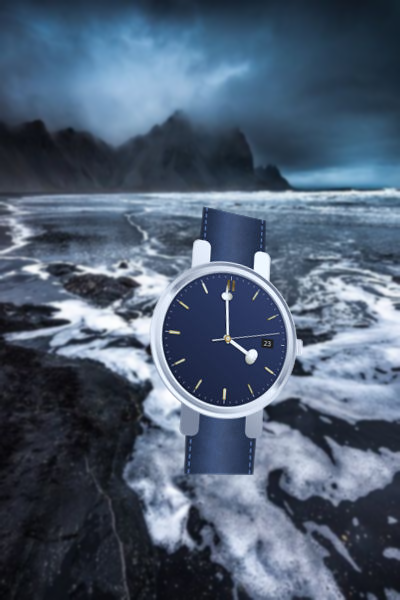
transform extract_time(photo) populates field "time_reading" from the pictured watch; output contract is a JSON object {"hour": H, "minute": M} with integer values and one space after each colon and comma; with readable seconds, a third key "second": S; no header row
{"hour": 3, "minute": 59, "second": 13}
